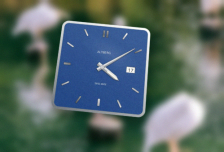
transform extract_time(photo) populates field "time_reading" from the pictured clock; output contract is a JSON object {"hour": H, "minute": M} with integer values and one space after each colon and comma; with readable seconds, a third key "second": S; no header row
{"hour": 4, "minute": 9}
